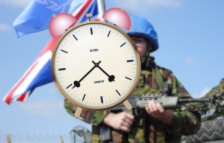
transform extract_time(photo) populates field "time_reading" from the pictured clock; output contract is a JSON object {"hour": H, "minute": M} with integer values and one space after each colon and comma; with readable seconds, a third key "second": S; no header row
{"hour": 4, "minute": 39}
